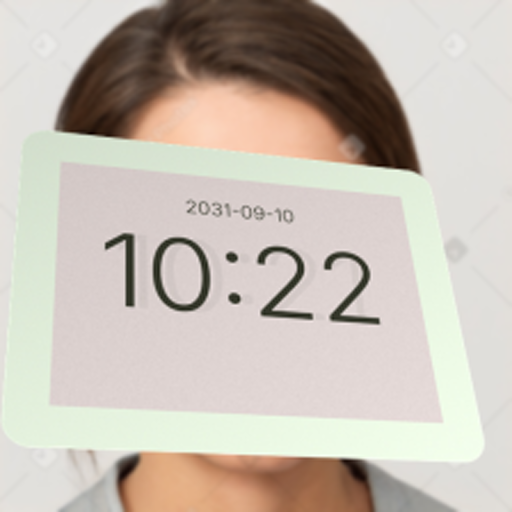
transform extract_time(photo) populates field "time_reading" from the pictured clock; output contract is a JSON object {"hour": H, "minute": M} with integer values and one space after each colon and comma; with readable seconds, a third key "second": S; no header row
{"hour": 10, "minute": 22}
